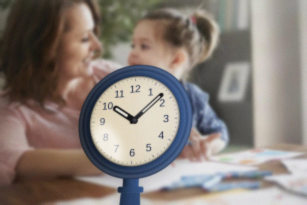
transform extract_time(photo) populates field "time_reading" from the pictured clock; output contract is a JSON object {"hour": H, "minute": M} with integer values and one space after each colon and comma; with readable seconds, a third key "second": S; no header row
{"hour": 10, "minute": 8}
